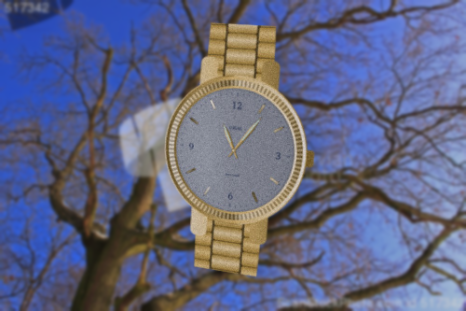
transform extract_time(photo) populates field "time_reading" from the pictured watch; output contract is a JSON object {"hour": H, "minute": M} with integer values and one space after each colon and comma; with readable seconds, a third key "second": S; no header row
{"hour": 11, "minute": 6}
